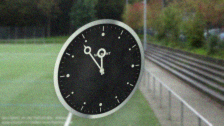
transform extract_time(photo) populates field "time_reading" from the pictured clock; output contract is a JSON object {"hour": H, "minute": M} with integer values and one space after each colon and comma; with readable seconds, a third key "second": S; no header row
{"hour": 11, "minute": 54}
